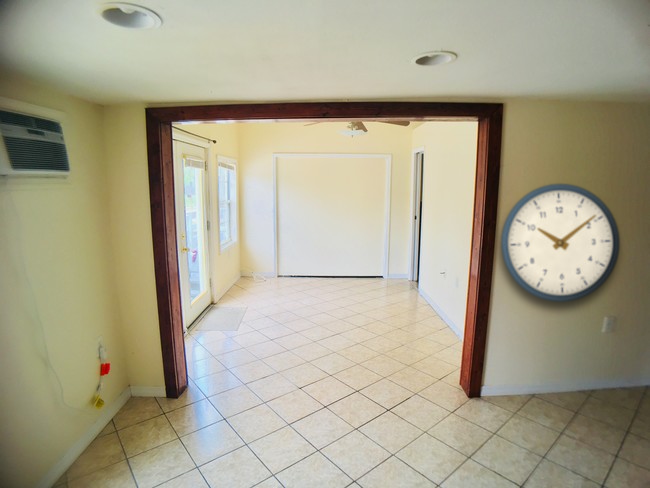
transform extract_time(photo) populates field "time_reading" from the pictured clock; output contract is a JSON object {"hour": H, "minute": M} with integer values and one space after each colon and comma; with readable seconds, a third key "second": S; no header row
{"hour": 10, "minute": 9}
